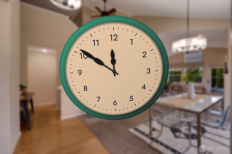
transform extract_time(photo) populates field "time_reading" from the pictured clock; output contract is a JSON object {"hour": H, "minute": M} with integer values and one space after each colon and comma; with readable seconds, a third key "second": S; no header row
{"hour": 11, "minute": 51}
